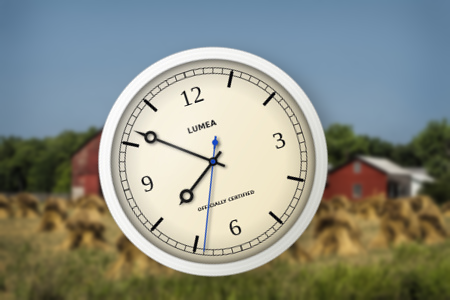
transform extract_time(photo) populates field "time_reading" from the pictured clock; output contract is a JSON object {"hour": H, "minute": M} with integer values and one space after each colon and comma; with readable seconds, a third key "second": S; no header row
{"hour": 7, "minute": 51, "second": 34}
